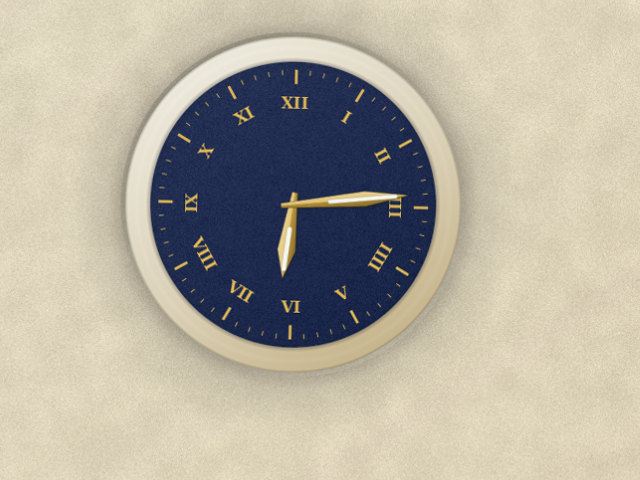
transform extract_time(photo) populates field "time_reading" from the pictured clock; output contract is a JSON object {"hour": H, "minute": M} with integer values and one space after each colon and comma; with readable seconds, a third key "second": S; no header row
{"hour": 6, "minute": 14}
